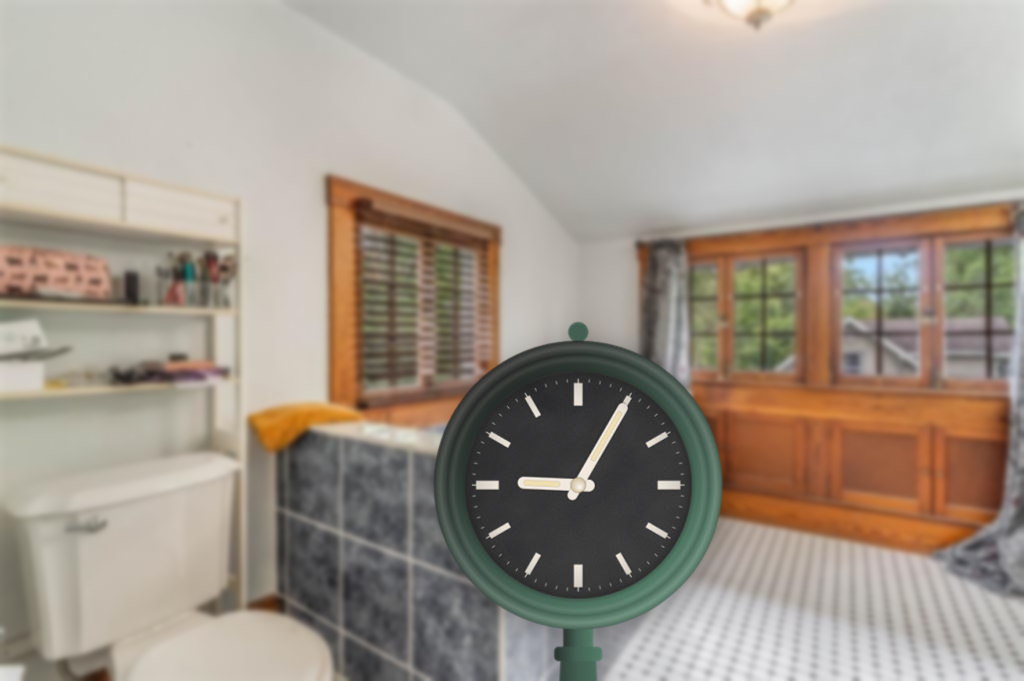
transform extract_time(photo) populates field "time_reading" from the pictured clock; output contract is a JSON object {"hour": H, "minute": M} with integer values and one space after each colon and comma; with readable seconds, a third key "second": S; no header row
{"hour": 9, "minute": 5}
